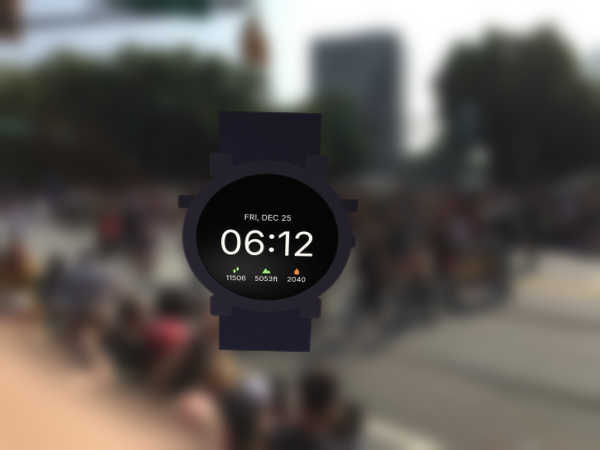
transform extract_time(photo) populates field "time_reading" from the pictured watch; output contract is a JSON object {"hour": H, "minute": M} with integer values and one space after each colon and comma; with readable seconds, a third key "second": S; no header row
{"hour": 6, "minute": 12}
